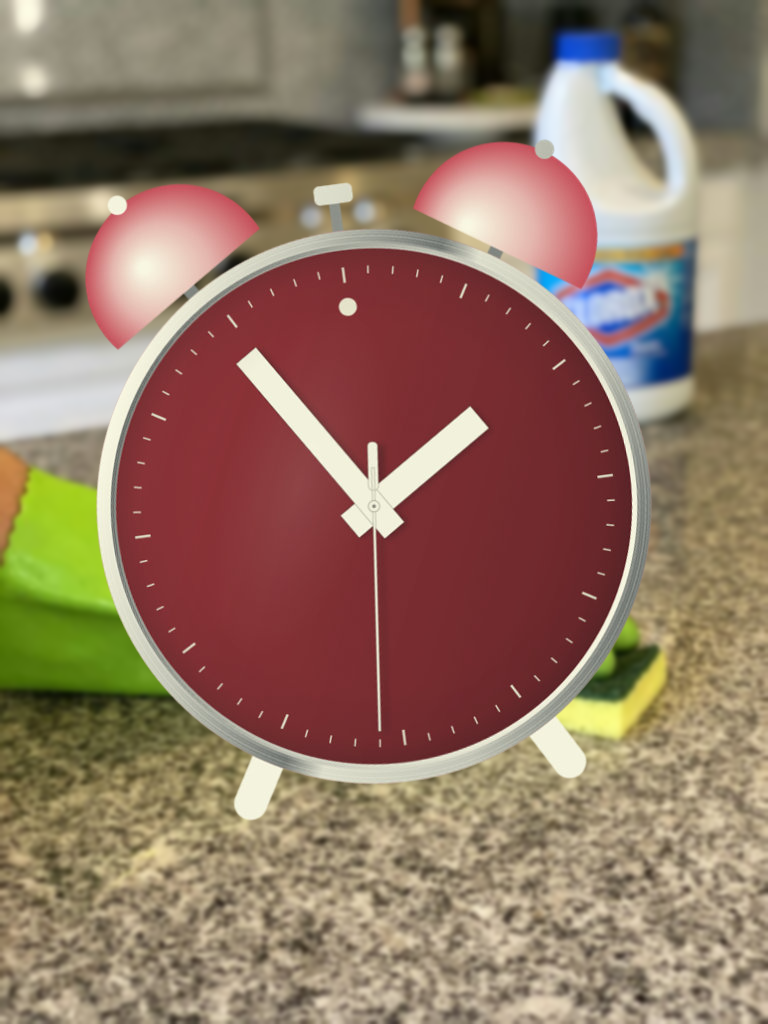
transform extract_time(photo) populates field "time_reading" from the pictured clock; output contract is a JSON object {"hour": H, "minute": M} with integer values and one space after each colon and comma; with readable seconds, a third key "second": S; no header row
{"hour": 1, "minute": 54, "second": 31}
